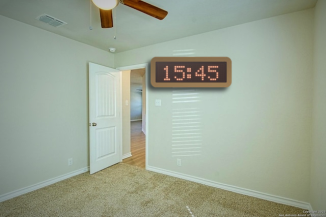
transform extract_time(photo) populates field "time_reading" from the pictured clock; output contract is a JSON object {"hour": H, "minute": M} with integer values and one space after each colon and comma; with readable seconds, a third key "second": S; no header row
{"hour": 15, "minute": 45}
